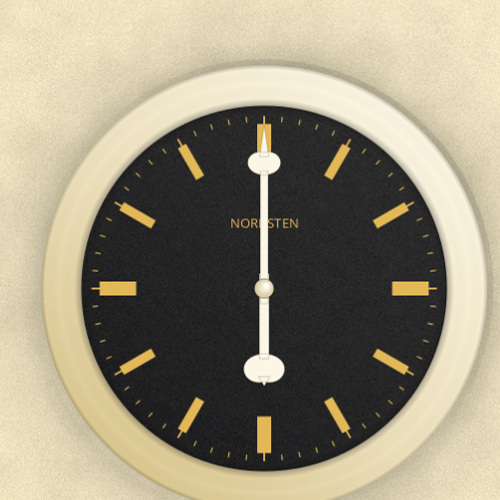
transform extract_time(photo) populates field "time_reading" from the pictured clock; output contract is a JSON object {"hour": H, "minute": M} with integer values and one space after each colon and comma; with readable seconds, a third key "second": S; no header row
{"hour": 6, "minute": 0}
